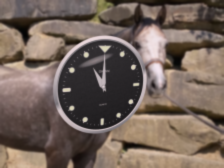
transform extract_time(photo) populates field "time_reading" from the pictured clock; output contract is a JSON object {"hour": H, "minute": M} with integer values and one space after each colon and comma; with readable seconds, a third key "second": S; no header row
{"hour": 11, "minute": 0}
